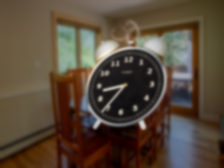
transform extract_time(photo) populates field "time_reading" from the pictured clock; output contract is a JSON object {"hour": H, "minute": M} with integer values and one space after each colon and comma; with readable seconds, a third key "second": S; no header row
{"hour": 8, "minute": 36}
